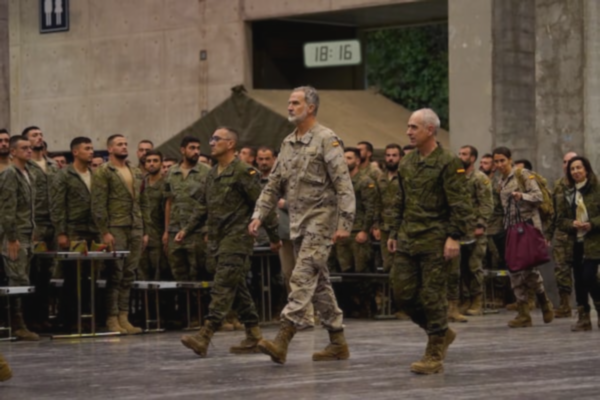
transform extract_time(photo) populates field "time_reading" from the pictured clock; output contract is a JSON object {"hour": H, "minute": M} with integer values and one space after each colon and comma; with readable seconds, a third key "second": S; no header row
{"hour": 18, "minute": 16}
